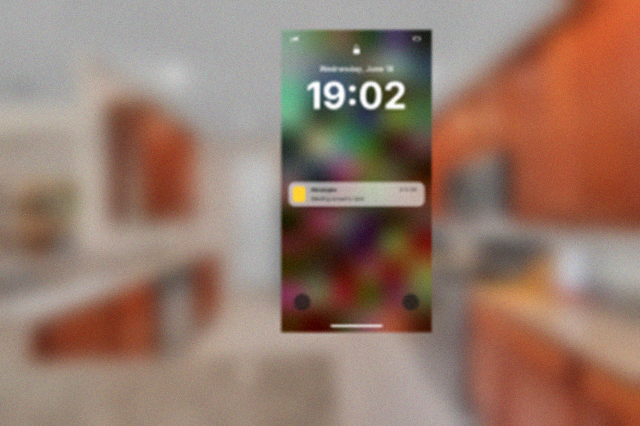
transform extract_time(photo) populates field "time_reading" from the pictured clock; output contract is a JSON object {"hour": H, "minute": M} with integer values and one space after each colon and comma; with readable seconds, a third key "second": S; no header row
{"hour": 19, "minute": 2}
